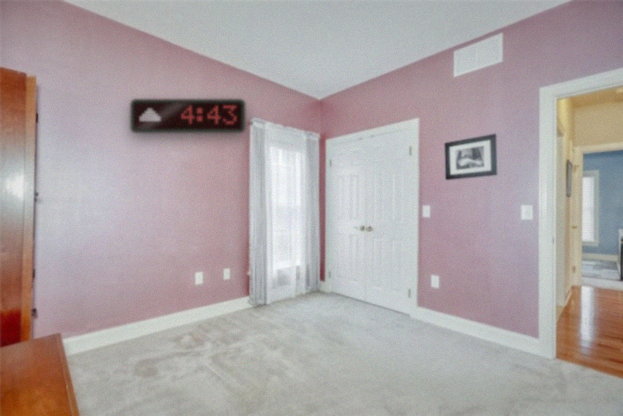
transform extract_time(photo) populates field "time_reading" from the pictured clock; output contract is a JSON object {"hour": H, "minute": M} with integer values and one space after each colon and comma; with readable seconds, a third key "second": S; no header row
{"hour": 4, "minute": 43}
